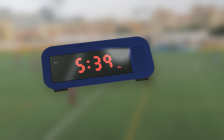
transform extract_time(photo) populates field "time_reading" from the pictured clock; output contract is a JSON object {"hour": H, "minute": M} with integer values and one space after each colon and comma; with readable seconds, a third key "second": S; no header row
{"hour": 5, "minute": 39}
